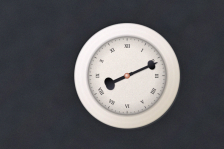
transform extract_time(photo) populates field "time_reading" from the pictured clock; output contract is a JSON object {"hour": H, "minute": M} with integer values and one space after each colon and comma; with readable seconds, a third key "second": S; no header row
{"hour": 8, "minute": 11}
